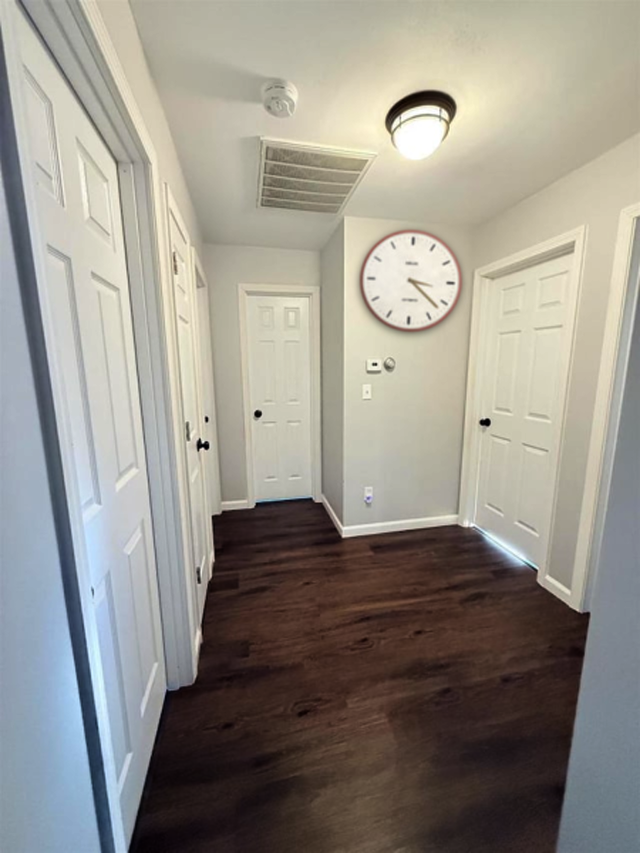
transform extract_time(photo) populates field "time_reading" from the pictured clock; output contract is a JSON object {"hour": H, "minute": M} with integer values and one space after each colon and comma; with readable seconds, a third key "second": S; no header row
{"hour": 3, "minute": 22}
